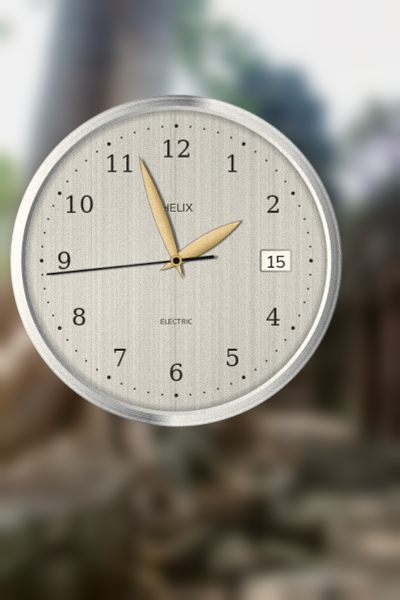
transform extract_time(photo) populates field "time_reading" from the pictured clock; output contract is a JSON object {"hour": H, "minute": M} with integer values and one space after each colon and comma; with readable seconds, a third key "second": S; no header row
{"hour": 1, "minute": 56, "second": 44}
